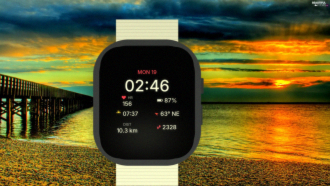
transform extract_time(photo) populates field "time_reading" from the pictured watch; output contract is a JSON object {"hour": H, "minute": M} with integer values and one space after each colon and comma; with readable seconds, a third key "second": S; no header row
{"hour": 2, "minute": 46}
